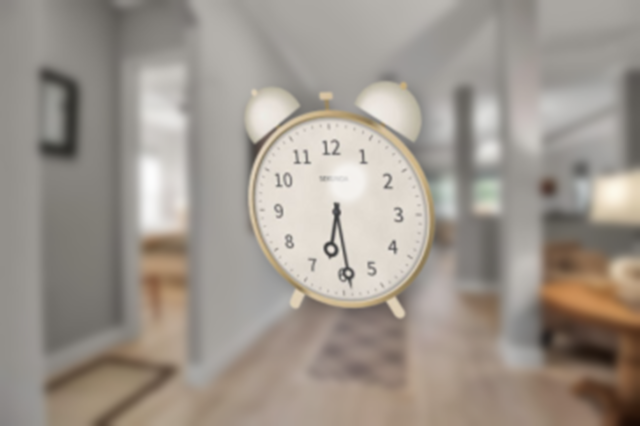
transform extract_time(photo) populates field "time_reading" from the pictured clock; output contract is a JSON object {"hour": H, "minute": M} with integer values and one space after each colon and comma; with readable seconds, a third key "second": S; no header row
{"hour": 6, "minute": 29}
